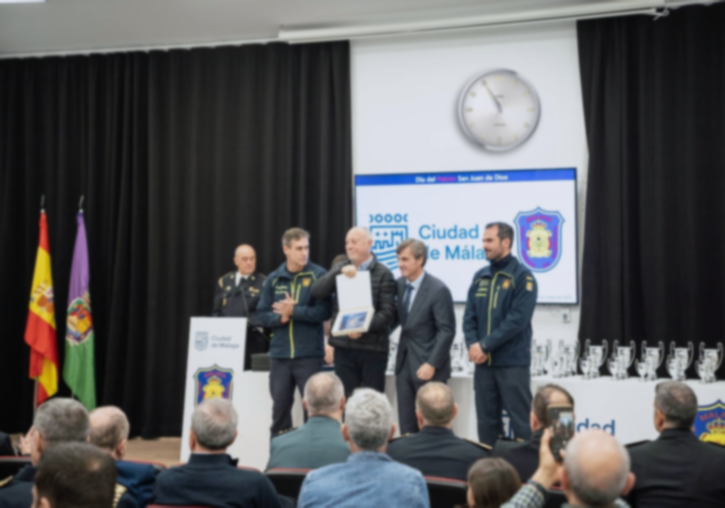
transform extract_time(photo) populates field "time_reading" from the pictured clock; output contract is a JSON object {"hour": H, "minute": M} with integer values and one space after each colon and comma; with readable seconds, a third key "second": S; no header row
{"hour": 10, "minute": 55}
